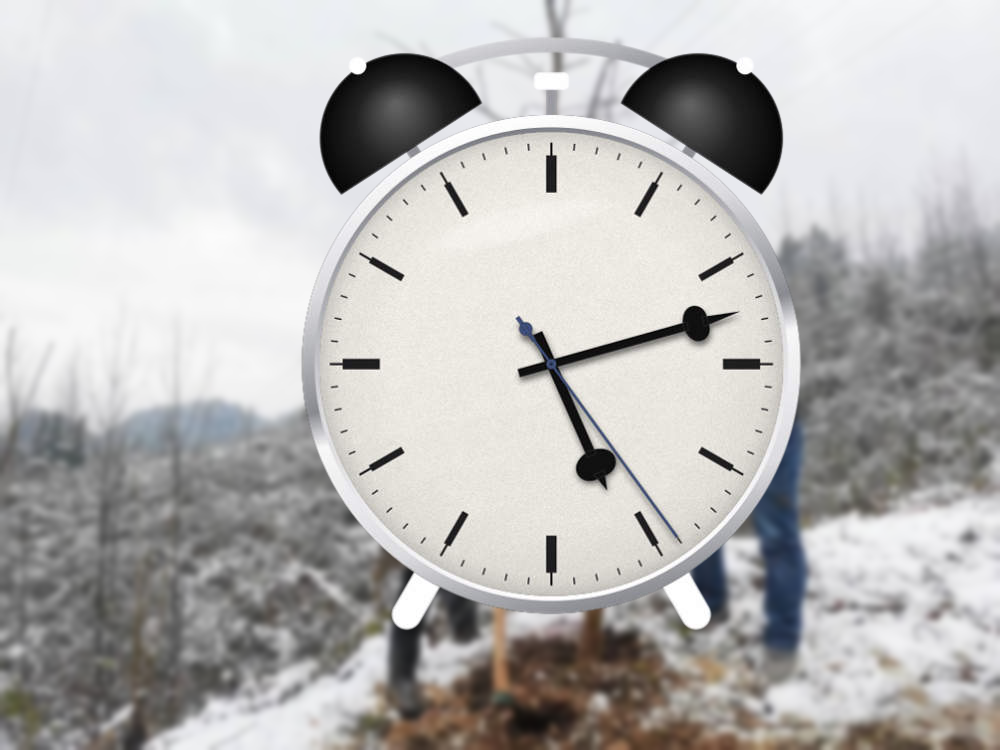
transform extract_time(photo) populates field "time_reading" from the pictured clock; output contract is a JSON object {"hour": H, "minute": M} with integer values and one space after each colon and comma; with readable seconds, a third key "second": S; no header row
{"hour": 5, "minute": 12, "second": 24}
